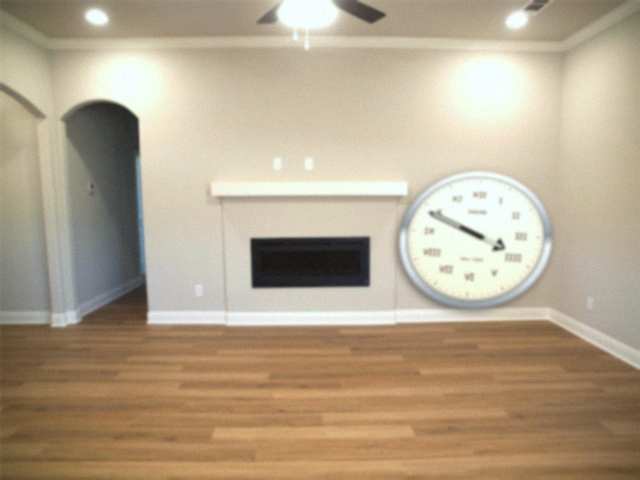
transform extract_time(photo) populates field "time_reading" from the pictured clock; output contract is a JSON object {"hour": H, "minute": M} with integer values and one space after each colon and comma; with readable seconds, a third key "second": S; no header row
{"hour": 3, "minute": 49}
